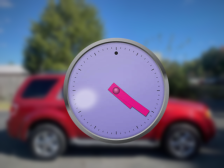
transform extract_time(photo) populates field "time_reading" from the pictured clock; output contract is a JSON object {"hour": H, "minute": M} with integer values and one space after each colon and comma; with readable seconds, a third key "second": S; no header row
{"hour": 4, "minute": 21}
